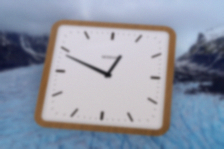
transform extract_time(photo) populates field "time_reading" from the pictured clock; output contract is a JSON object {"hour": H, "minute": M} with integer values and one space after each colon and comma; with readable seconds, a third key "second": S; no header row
{"hour": 12, "minute": 49}
